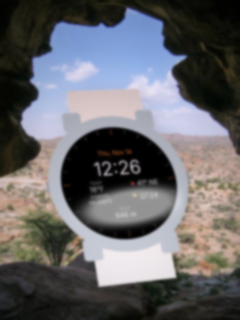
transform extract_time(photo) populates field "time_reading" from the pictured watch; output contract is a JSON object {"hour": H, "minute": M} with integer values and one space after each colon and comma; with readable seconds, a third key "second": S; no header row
{"hour": 12, "minute": 26}
